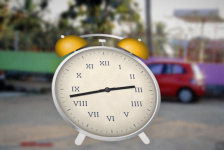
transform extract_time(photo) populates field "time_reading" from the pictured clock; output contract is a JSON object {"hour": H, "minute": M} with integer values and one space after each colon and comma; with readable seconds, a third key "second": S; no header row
{"hour": 2, "minute": 43}
